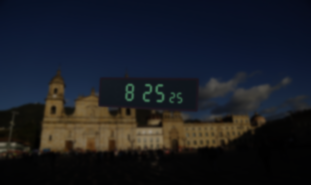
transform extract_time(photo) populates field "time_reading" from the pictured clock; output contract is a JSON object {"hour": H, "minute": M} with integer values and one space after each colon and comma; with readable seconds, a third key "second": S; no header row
{"hour": 8, "minute": 25}
